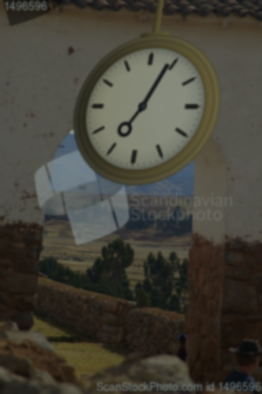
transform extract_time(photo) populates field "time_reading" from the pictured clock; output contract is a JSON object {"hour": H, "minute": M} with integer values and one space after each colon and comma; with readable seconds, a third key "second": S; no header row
{"hour": 7, "minute": 4}
